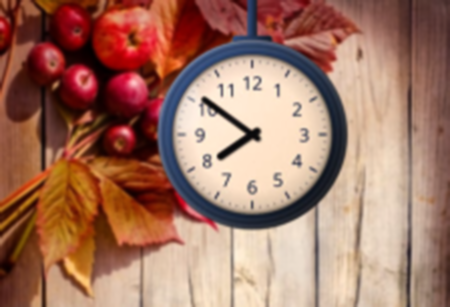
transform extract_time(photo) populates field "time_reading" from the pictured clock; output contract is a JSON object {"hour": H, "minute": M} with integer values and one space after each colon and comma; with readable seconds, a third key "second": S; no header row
{"hour": 7, "minute": 51}
